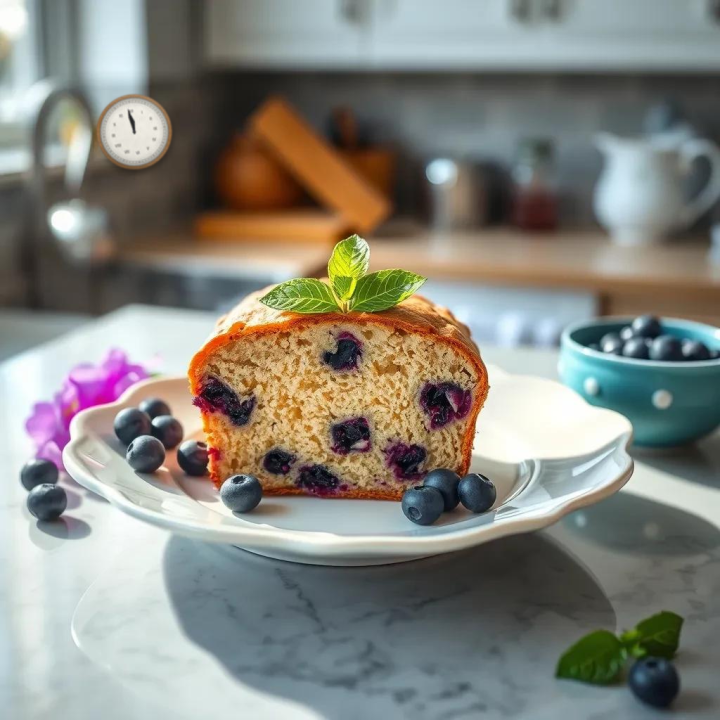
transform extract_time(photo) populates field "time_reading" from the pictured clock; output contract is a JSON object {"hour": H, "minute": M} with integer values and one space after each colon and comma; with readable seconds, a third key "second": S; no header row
{"hour": 11, "minute": 59}
